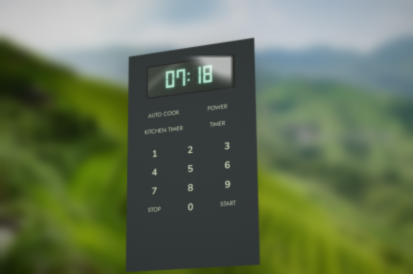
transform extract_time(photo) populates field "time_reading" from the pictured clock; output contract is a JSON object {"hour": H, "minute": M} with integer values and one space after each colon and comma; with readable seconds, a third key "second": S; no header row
{"hour": 7, "minute": 18}
